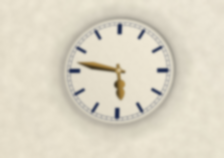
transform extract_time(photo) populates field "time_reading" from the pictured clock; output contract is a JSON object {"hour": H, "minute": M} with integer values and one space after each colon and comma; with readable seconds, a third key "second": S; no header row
{"hour": 5, "minute": 47}
